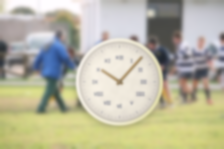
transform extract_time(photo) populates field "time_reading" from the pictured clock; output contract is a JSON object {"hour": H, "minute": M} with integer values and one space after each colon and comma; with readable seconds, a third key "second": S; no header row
{"hour": 10, "minute": 7}
